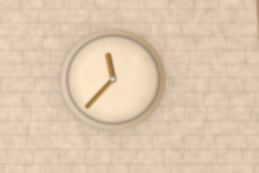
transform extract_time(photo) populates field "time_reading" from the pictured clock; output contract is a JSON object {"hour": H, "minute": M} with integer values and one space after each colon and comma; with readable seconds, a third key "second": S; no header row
{"hour": 11, "minute": 37}
